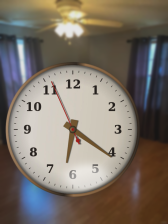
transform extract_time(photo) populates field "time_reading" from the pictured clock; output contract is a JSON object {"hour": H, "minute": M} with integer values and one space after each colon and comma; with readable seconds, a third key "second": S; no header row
{"hour": 6, "minute": 20, "second": 56}
